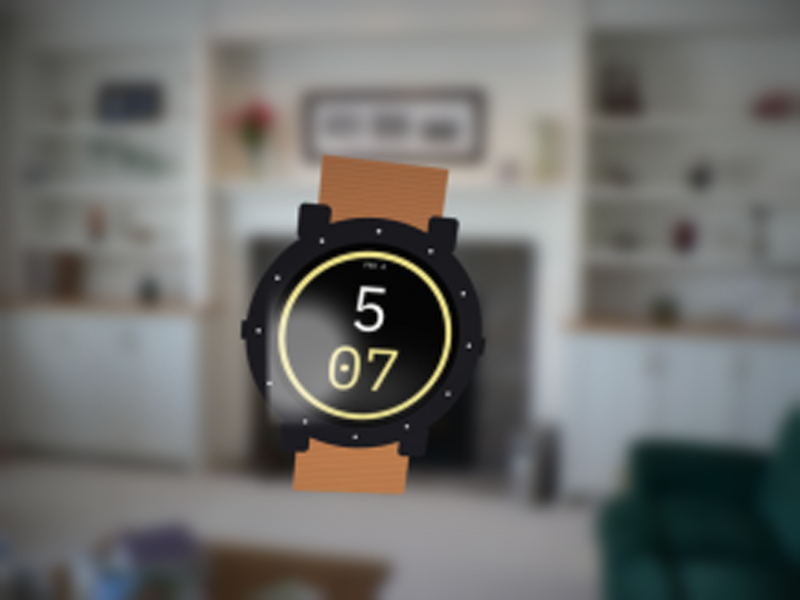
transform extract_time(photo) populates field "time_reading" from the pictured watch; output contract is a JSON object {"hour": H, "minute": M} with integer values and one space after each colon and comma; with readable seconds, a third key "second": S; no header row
{"hour": 5, "minute": 7}
